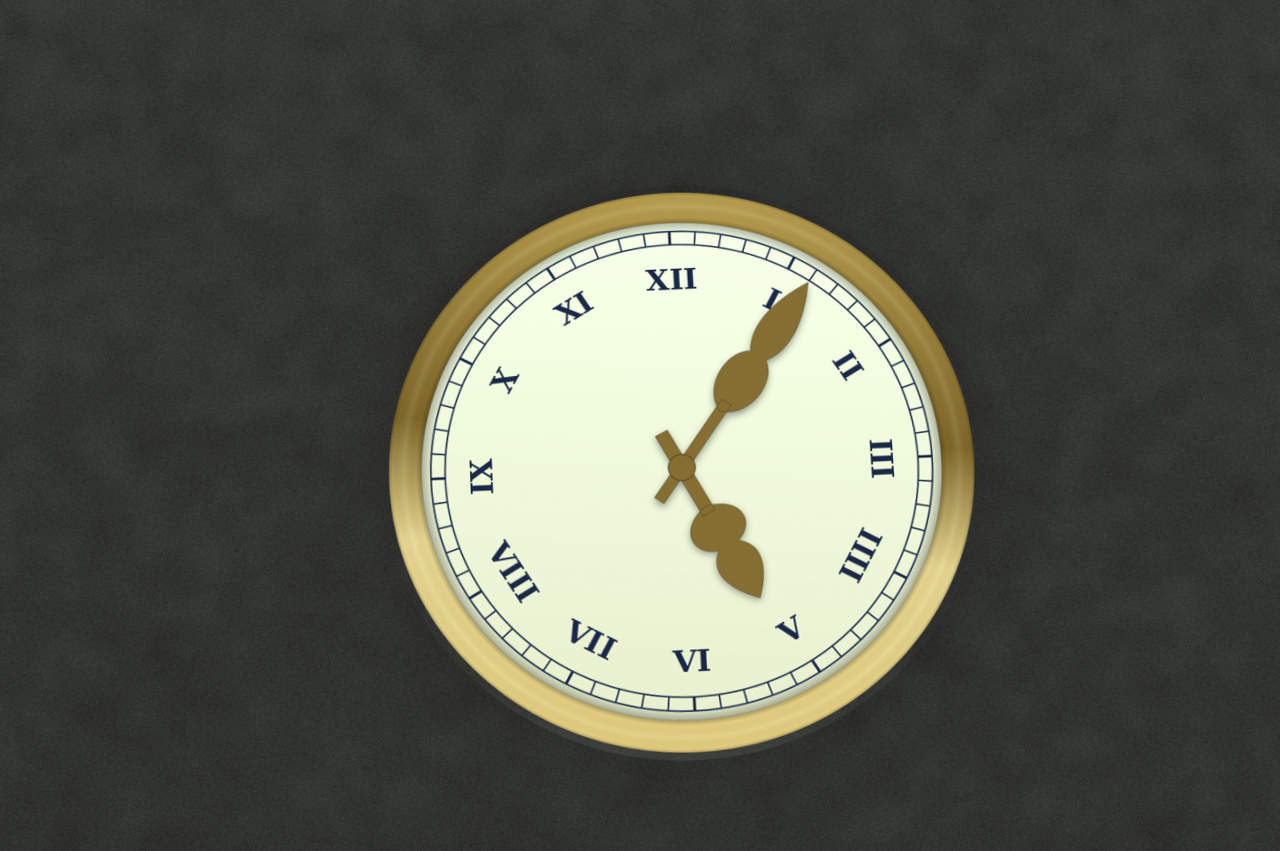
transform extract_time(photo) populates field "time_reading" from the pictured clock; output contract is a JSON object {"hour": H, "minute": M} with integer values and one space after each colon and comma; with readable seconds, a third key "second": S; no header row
{"hour": 5, "minute": 6}
